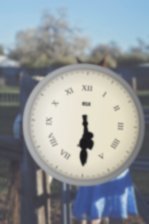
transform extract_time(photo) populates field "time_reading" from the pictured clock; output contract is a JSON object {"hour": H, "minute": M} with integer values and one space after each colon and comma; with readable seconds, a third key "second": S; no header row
{"hour": 5, "minute": 30}
